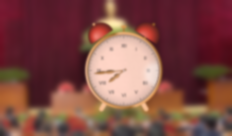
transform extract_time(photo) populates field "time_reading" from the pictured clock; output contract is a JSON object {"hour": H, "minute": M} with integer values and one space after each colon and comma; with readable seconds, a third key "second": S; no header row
{"hour": 7, "minute": 44}
